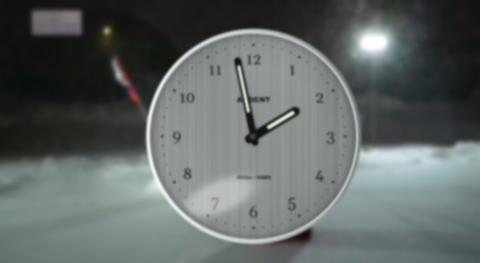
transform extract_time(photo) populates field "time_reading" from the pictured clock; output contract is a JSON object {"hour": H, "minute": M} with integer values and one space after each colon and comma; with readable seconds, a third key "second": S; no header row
{"hour": 1, "minute": 58}
